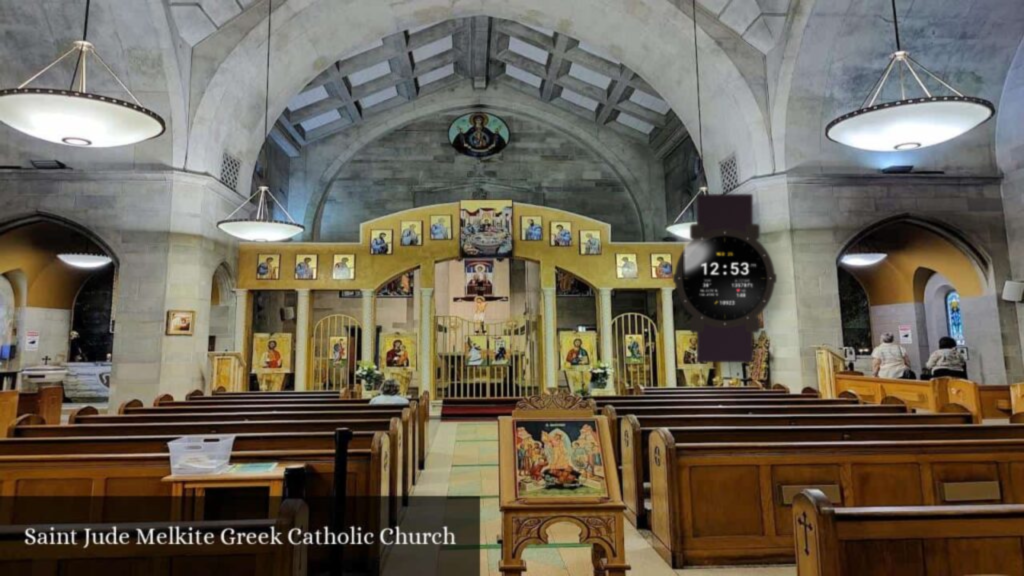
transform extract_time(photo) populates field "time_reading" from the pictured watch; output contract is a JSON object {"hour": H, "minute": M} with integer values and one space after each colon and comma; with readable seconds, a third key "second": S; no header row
{"hour": 12, "minute": 53}
